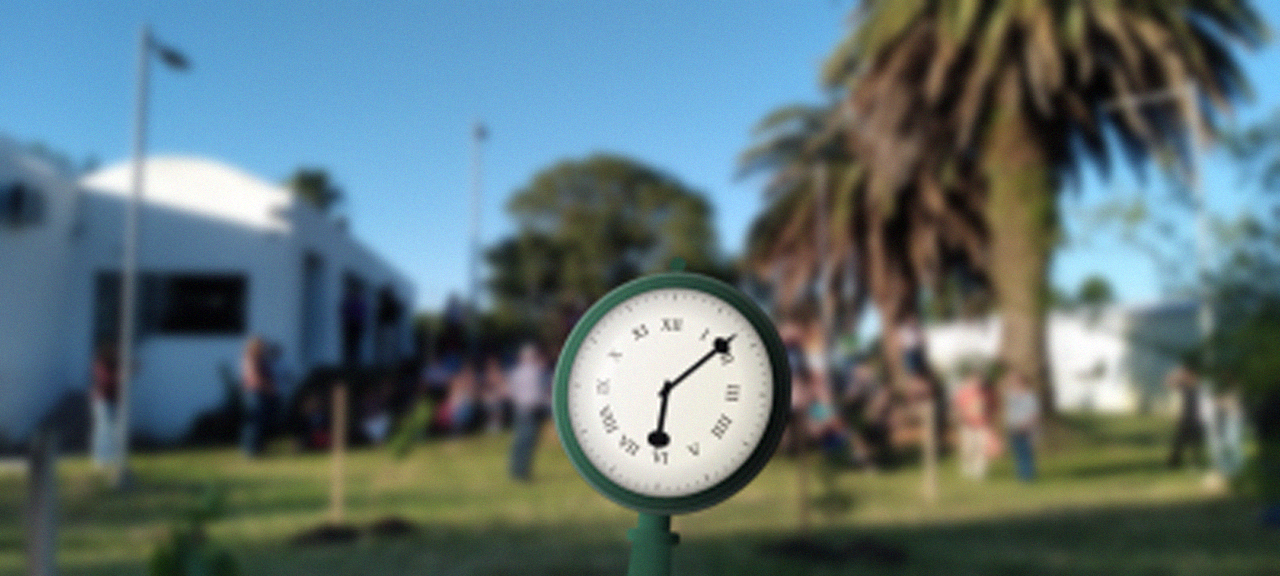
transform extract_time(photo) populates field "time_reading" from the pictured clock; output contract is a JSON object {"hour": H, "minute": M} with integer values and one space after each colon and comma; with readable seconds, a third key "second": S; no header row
{"hour": 6, "minute": 8}
